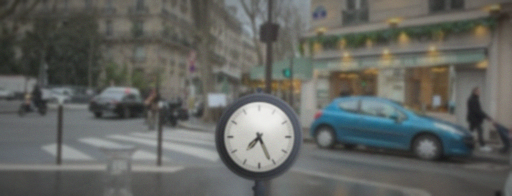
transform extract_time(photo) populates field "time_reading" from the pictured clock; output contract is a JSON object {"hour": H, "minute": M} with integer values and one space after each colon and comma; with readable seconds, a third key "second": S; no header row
{"hour": 7, "minute": 26}
